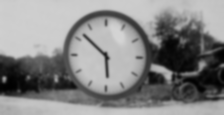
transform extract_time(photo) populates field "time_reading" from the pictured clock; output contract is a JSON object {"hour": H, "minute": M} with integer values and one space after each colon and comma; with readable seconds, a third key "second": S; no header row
{"hour": 5, "minute": 52}
